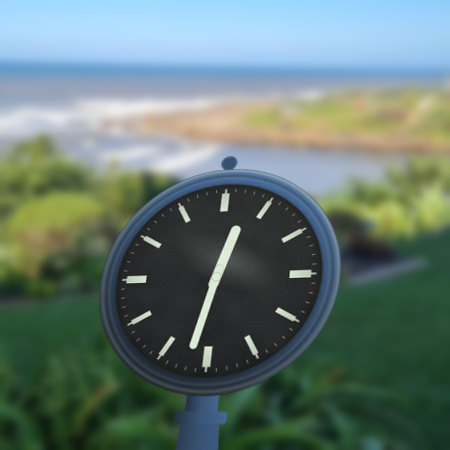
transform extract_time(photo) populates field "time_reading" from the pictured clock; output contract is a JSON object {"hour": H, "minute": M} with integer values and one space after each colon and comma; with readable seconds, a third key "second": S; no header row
{"hour": 12, "minute": 32}
